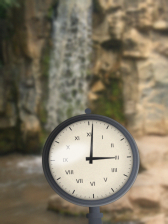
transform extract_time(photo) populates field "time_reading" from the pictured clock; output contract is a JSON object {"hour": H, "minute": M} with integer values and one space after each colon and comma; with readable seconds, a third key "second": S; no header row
{"hour": 3, "minute": 1}
